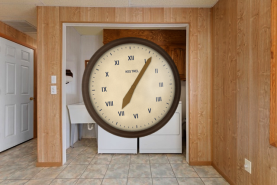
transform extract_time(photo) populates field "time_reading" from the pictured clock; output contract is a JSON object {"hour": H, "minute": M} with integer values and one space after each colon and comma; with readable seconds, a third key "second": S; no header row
{"hour": 7, "minute": 6}
